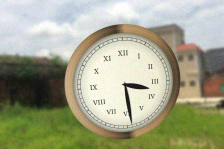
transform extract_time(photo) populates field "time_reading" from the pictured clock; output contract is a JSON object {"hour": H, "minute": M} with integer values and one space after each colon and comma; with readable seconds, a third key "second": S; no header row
{"hour": 3, "minute": 29}
